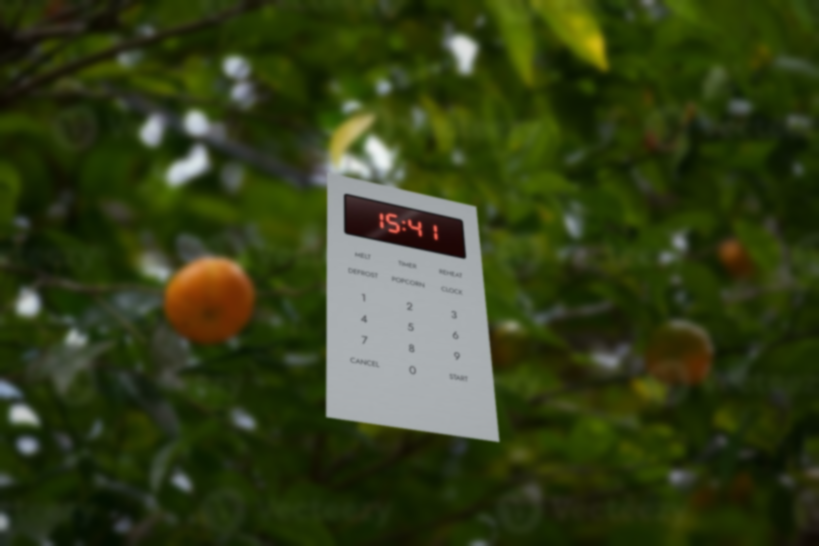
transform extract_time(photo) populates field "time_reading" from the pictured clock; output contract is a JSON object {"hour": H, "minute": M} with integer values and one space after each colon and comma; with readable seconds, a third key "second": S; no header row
{"hour": 15, "minute": 41}
